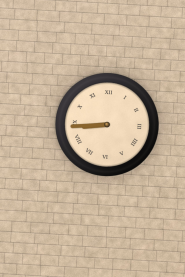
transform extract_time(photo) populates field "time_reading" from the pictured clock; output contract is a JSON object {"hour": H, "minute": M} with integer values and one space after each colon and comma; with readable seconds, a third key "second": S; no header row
{"hour": 8, "minute": 44}
